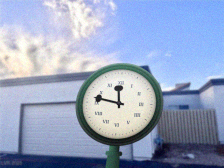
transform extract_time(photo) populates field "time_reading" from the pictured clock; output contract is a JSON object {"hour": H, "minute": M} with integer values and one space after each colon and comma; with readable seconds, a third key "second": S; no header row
{"hour": 11, "minute": 47}
